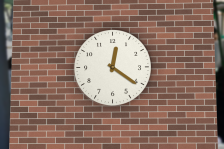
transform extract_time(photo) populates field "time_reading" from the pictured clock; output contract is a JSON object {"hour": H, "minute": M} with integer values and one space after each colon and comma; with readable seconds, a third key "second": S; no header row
{"hour": 12, "minute": 21}
